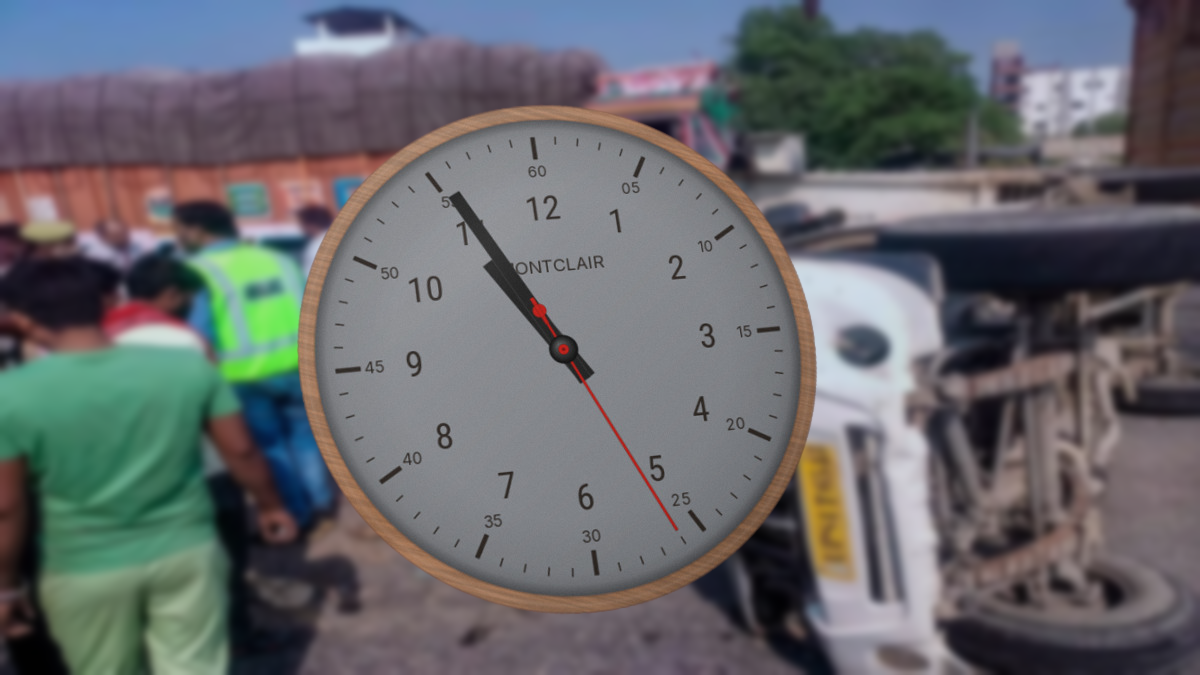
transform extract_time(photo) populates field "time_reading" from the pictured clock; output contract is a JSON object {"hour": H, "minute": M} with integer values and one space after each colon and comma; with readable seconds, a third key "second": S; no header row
{"hour": 10, "minute": 55, "second": 26}
